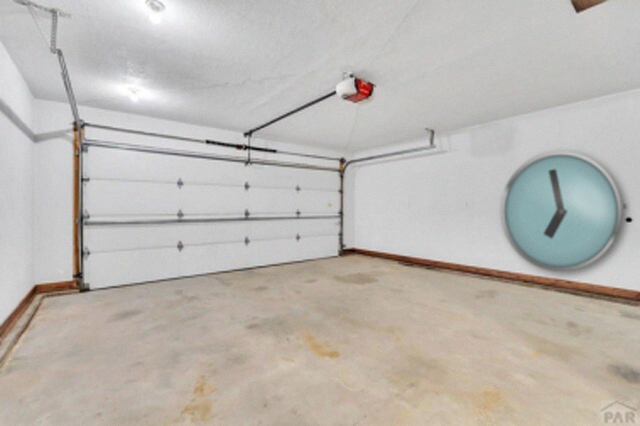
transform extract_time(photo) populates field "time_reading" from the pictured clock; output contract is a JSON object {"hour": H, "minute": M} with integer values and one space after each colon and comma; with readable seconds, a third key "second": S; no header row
{"hour": 6, "minute": 58}
